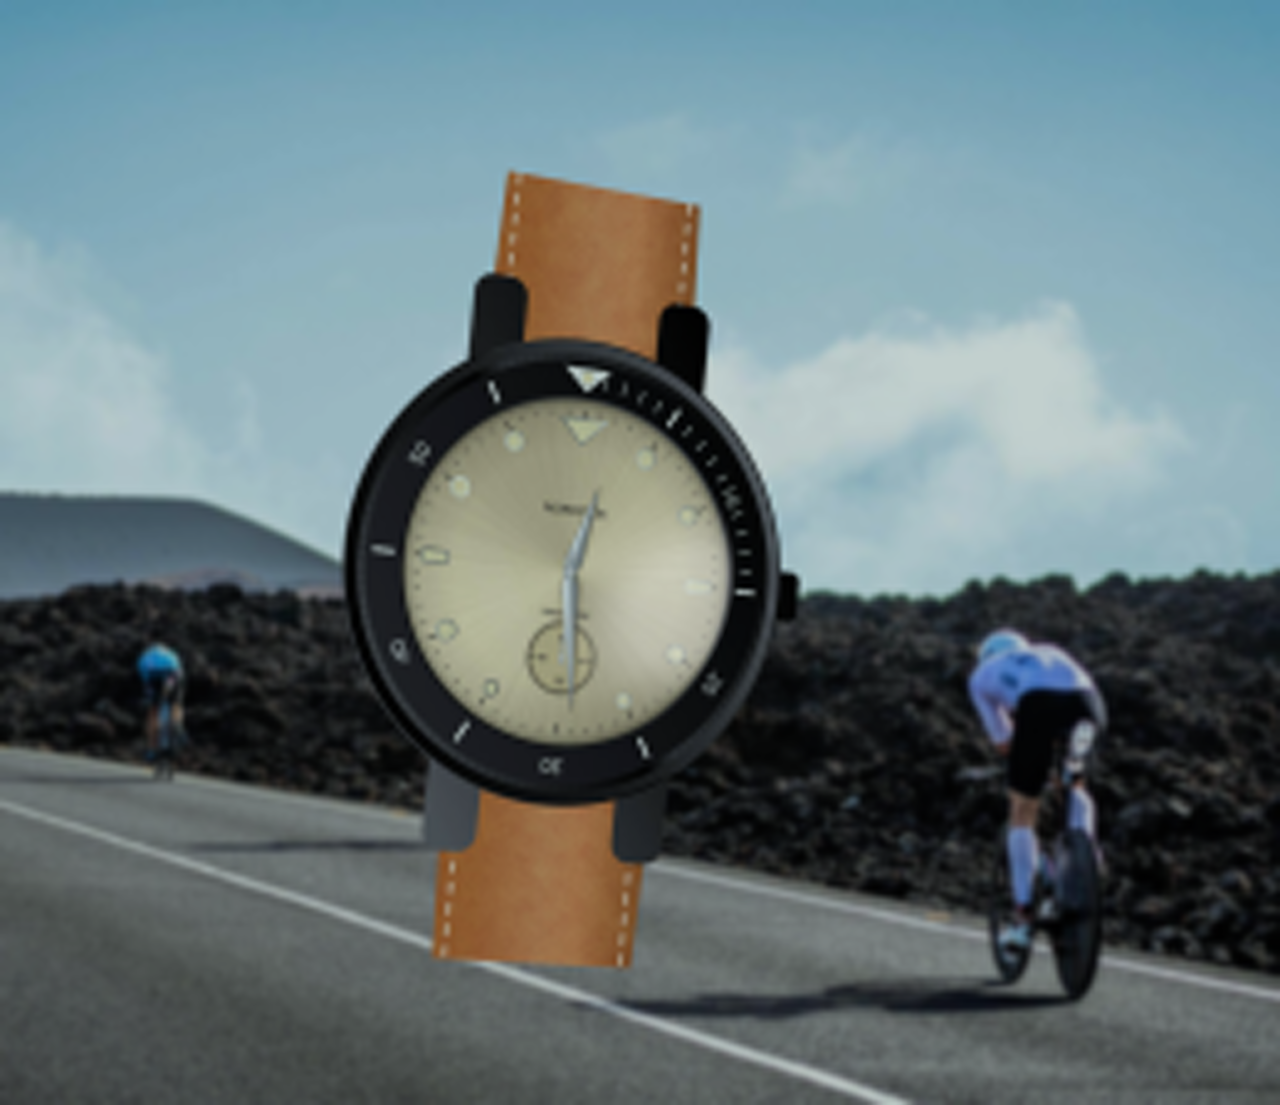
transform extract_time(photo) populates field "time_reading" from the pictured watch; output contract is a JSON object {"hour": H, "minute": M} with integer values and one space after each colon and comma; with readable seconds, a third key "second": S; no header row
{"hour": 12, "minute": 29}
